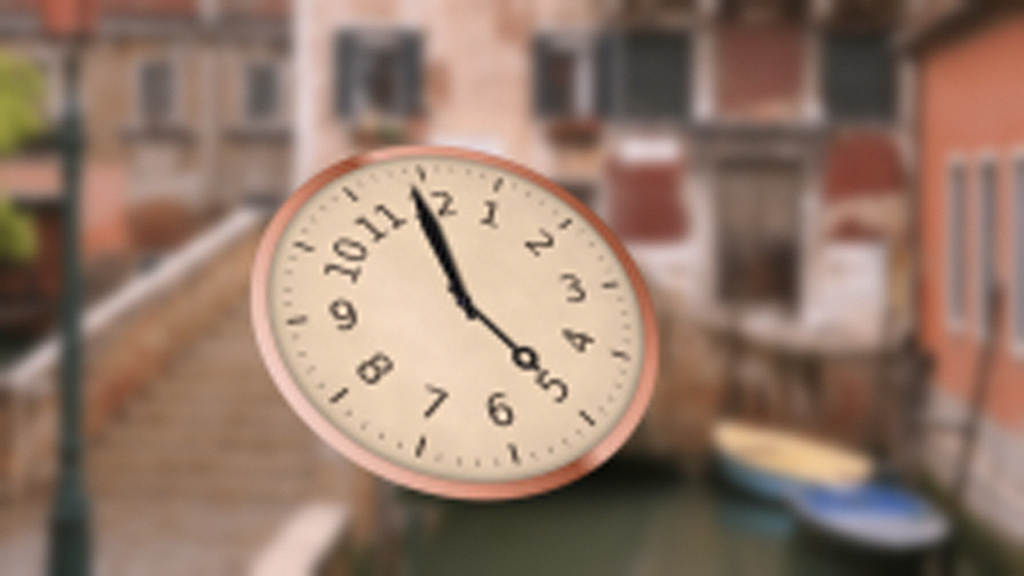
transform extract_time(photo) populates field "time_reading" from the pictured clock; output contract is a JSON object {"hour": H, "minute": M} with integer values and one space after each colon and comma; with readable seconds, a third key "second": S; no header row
{"hour": 4, "minute": 59}
